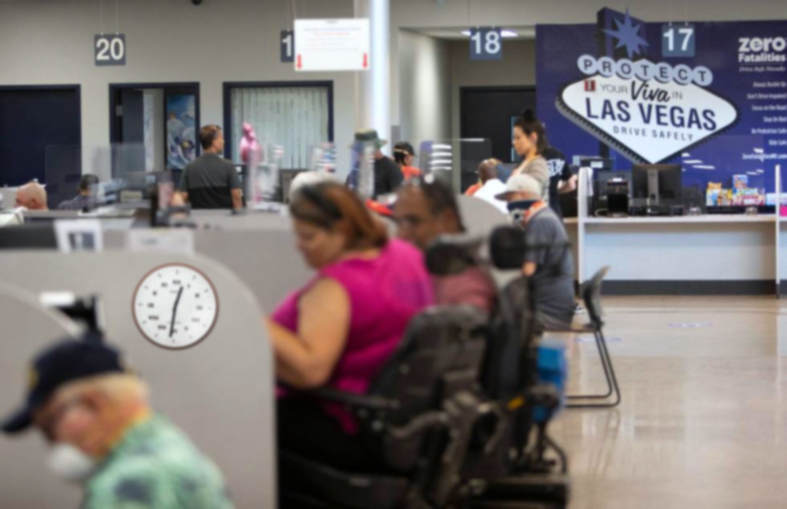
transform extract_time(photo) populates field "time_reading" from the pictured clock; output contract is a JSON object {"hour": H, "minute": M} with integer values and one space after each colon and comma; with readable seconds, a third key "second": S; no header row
{"hour": 12, "minute": 31}
